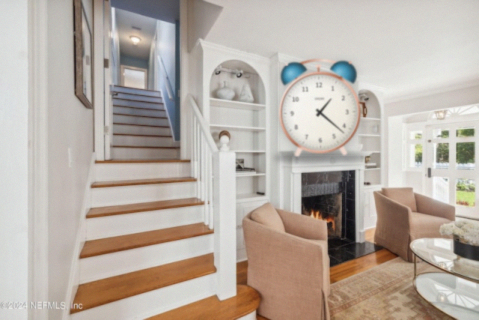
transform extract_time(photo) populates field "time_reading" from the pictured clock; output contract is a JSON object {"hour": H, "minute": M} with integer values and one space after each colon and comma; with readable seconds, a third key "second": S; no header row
{"hour": 1, "minute": 22}
